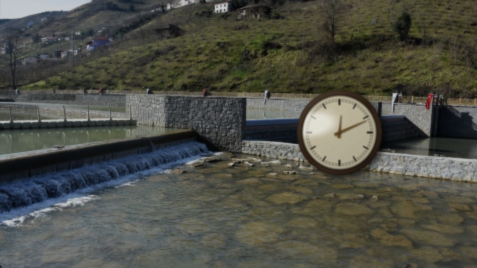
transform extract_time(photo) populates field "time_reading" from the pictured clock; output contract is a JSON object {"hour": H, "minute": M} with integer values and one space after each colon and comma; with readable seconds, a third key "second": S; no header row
{"hour": 12, "minute": 11}
